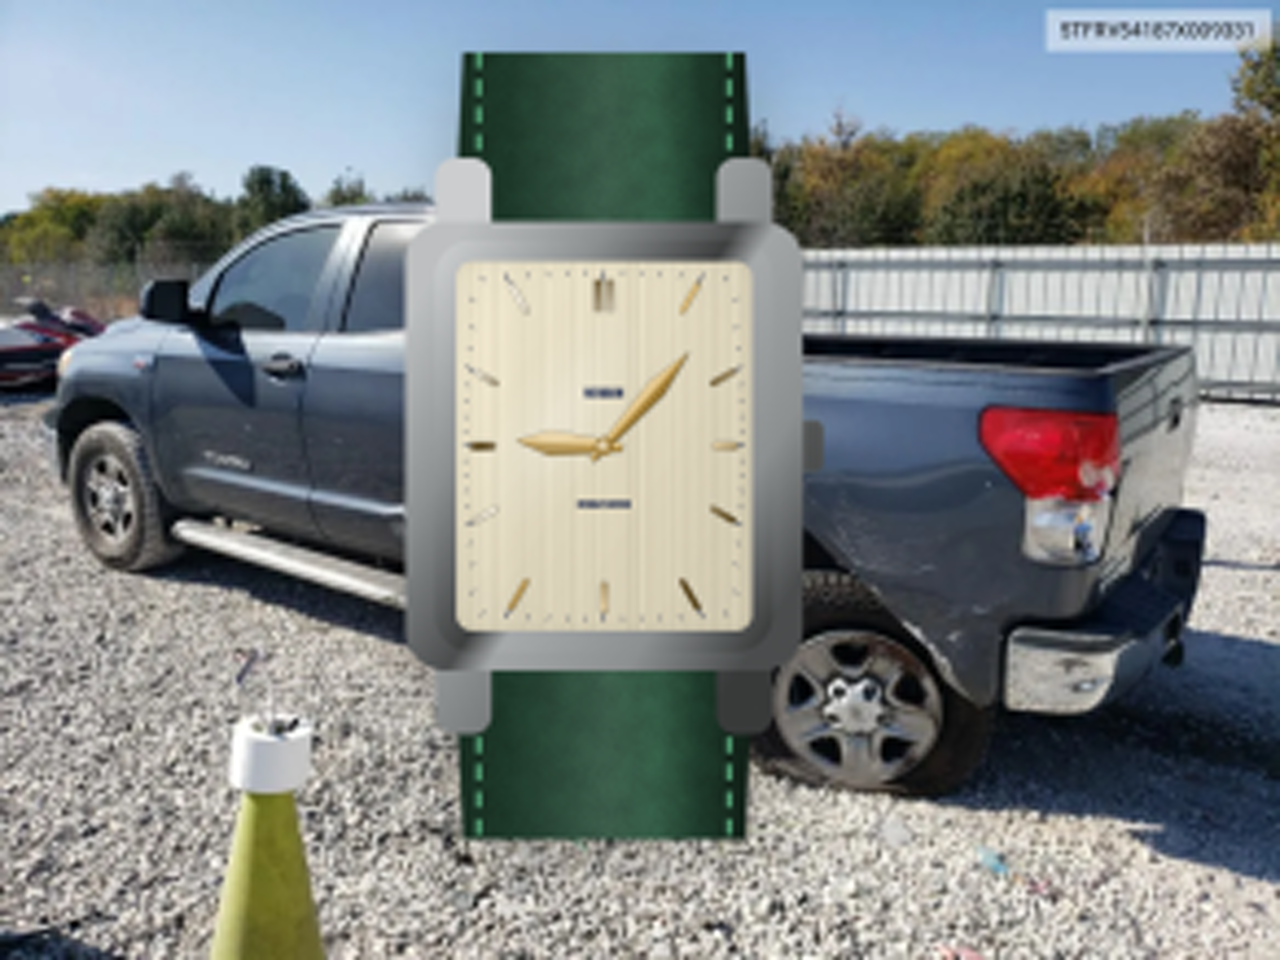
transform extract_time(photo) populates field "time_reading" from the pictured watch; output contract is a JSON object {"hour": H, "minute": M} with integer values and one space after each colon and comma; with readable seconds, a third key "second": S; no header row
{"hour": 9, "minute": 7}
